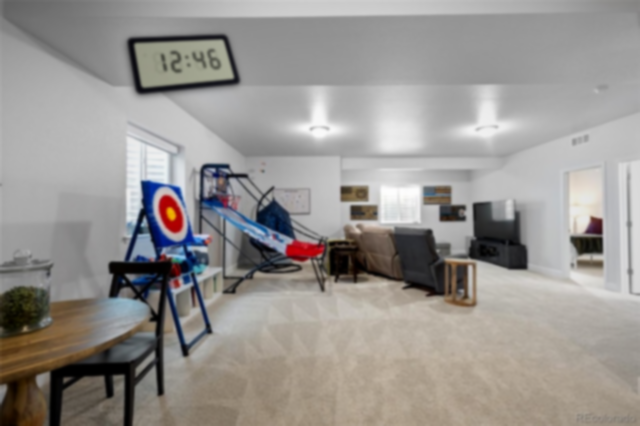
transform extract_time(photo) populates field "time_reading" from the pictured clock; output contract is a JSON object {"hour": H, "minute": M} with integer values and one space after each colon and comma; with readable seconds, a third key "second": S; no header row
{"hour": 12, "minute": 46}
